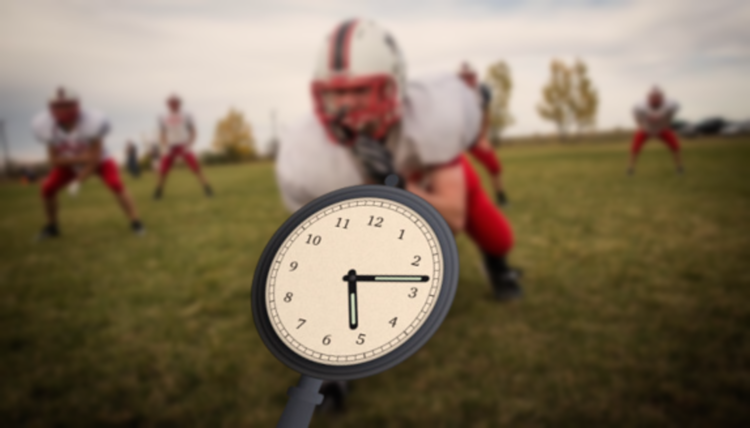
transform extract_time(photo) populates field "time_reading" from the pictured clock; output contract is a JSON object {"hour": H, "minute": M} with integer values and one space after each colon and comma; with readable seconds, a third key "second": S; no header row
{"hour": 5, "minute": 13}
